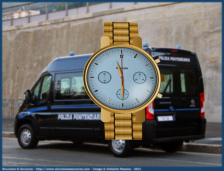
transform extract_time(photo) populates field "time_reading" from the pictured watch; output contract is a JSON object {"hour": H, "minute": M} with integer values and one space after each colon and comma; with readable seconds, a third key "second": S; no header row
{"hour": 11, "minute": 30}
